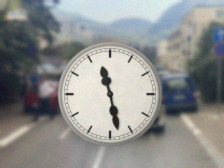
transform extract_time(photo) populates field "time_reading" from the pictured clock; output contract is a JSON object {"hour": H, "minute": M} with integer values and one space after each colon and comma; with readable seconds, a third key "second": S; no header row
{"hour": 11, "minute": 28}
